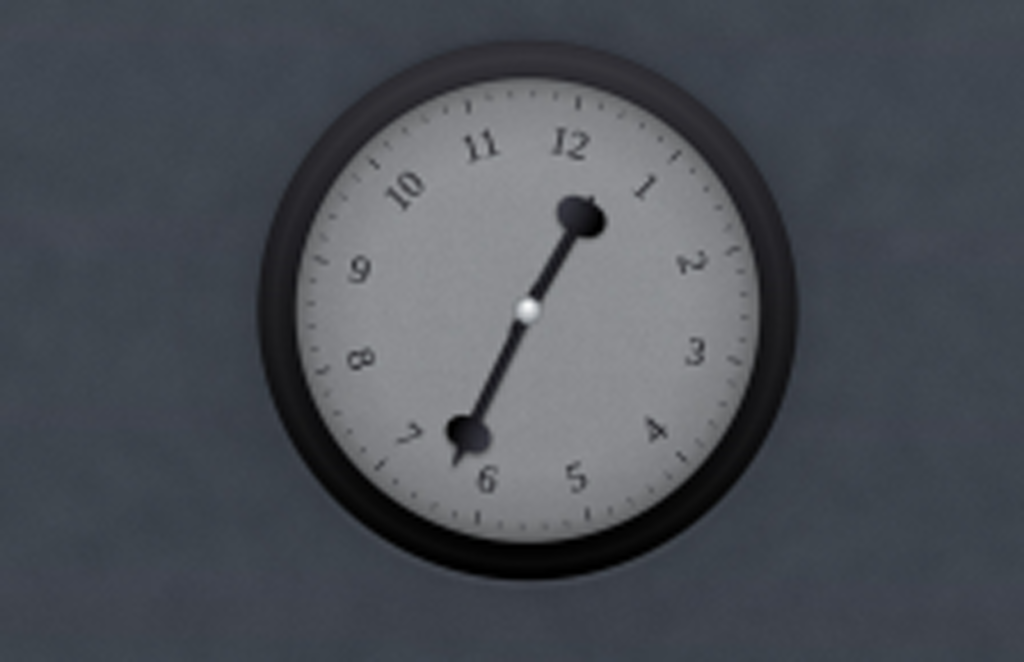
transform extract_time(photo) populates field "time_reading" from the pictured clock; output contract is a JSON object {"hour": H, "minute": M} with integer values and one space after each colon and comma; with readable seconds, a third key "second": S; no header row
{"hour": 12, "minute": 32}
